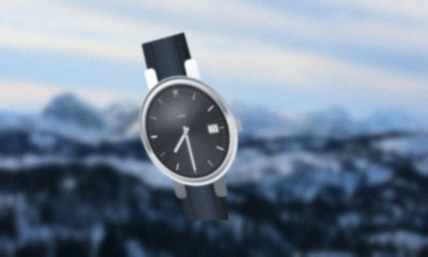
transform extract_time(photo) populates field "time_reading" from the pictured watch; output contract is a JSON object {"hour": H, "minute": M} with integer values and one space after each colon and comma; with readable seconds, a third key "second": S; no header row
{"hour": 7, "minute": 30}
